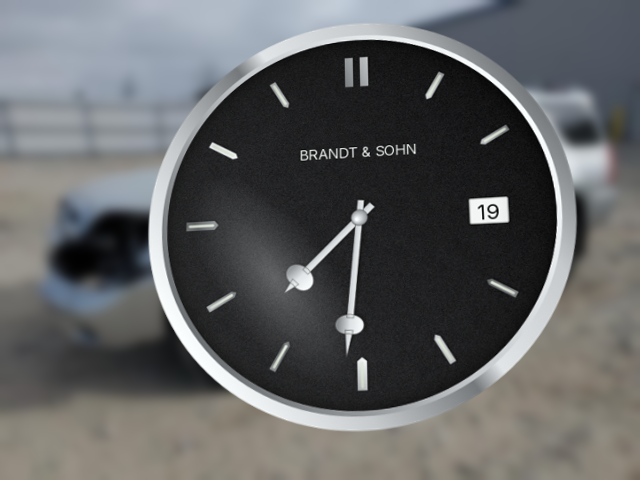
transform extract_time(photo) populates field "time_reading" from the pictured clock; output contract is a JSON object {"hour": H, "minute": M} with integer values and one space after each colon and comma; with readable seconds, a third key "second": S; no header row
{"hour": 7, "minute": 31}
